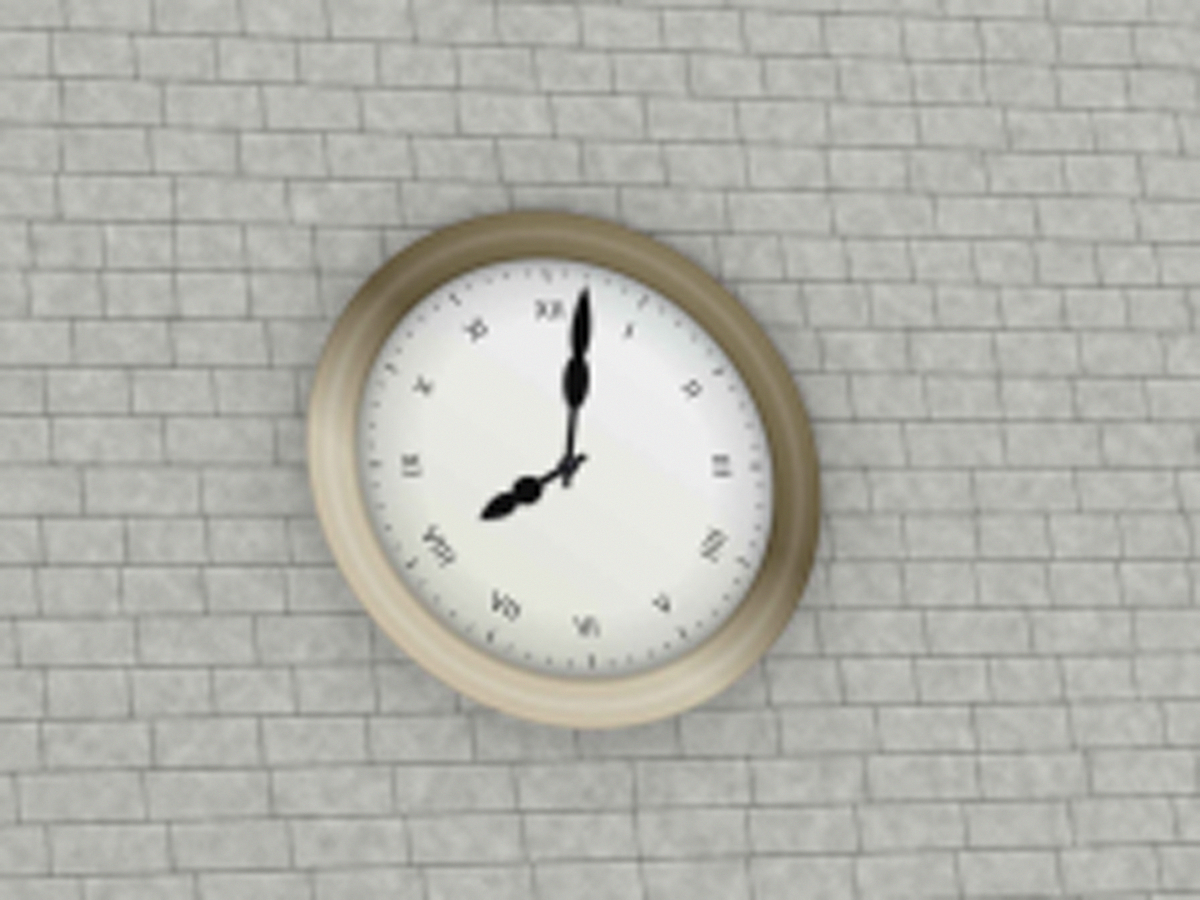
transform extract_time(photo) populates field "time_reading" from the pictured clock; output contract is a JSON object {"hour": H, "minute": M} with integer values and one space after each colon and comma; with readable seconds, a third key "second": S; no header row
{"hour": 8, "minute": 2}
